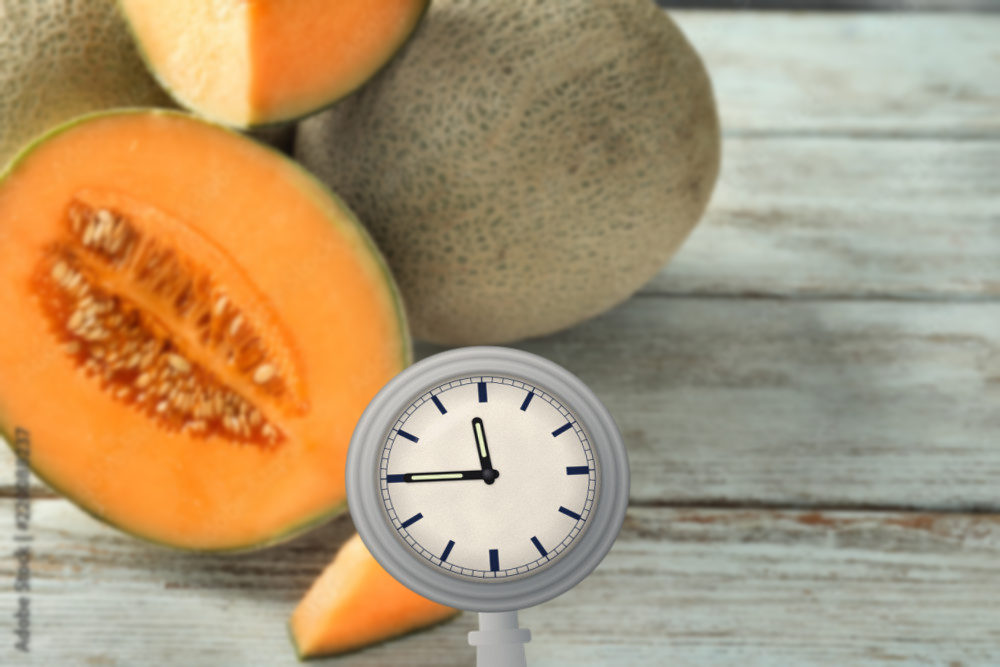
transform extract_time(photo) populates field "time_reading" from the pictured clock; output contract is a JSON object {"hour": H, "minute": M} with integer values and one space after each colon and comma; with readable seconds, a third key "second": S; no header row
{"hour": 11, "minute": 45}
